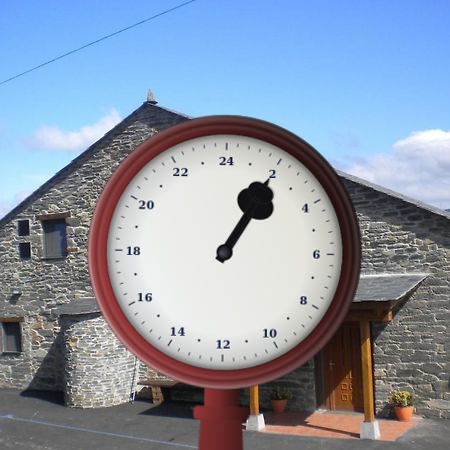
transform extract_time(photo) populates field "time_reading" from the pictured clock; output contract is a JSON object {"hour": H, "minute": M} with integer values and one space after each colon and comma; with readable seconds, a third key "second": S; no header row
{"hour": 2, "minute": 5}
